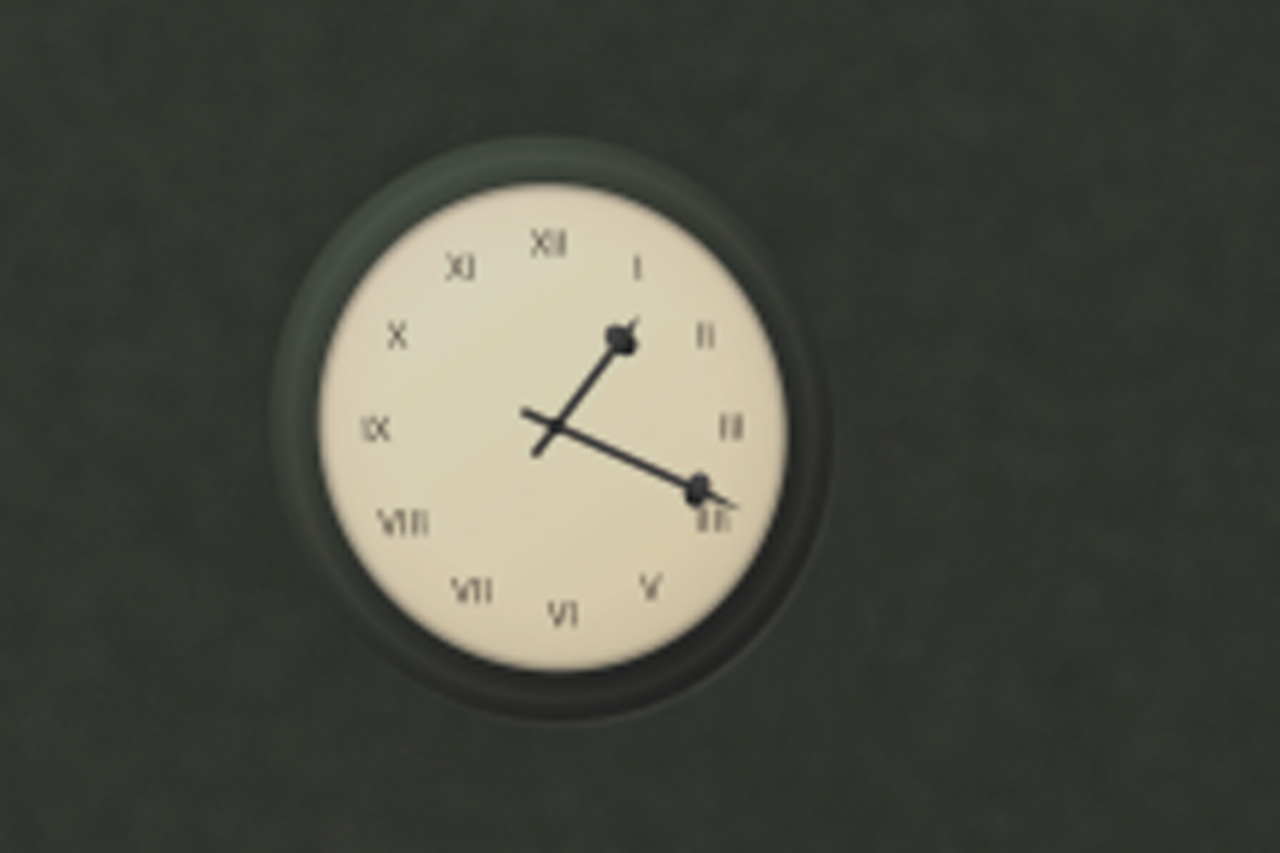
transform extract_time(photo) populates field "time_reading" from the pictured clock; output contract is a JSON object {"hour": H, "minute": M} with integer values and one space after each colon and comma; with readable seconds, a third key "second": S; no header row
{"hour": 1, "minute": 19}
